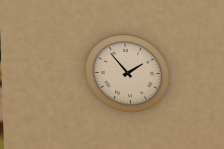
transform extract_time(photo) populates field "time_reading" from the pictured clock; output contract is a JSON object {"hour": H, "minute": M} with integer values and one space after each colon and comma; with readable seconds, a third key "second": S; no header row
{"hour": 1, "minute": 54}
